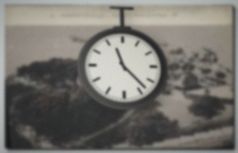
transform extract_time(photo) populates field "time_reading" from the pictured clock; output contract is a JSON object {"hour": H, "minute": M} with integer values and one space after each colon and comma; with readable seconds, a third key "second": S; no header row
{"hour": 11, "minute": 23}
